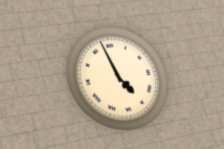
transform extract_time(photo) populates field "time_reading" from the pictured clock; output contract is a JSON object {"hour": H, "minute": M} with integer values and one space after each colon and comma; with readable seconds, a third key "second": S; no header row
{"hour": 4, "minute": 58}
